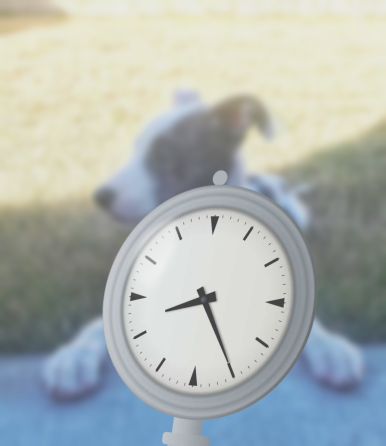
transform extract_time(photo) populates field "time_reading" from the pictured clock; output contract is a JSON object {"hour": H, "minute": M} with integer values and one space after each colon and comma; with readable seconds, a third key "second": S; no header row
{"hour": 8, "minute": 25}
